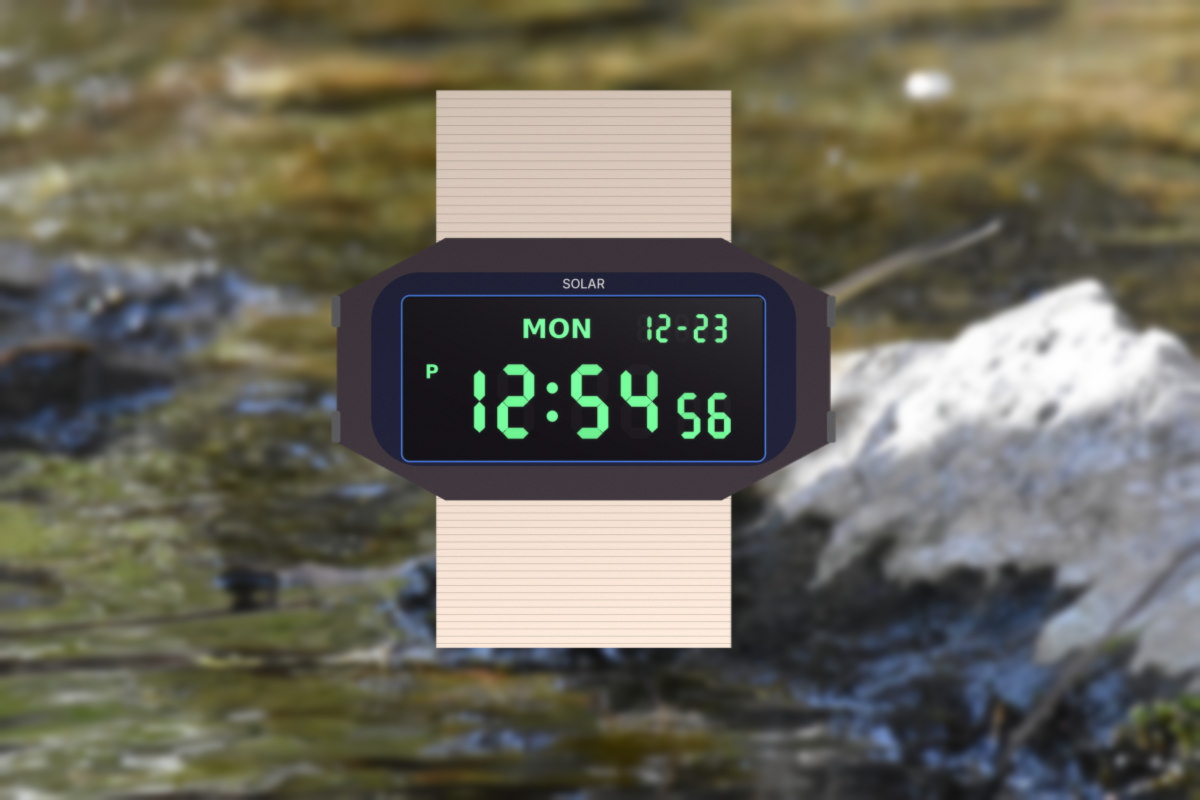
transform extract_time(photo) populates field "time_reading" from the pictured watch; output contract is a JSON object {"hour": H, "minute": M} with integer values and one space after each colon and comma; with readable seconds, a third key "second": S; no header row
{"hour": 12, "minute": 54, "second": 56}
